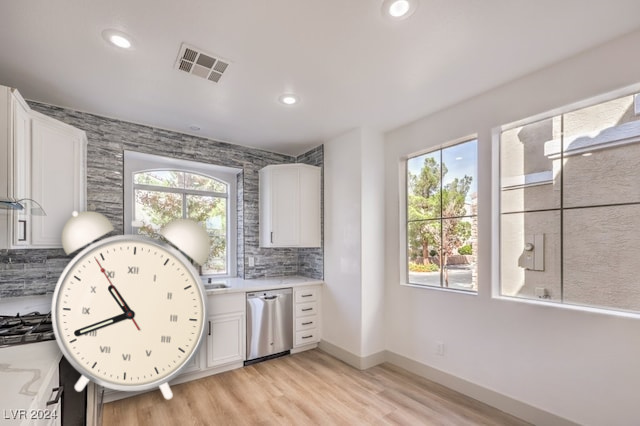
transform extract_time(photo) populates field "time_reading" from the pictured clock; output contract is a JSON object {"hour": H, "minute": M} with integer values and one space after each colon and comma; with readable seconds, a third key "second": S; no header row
{"hour": 10, "minute": 40, "second": 54}
